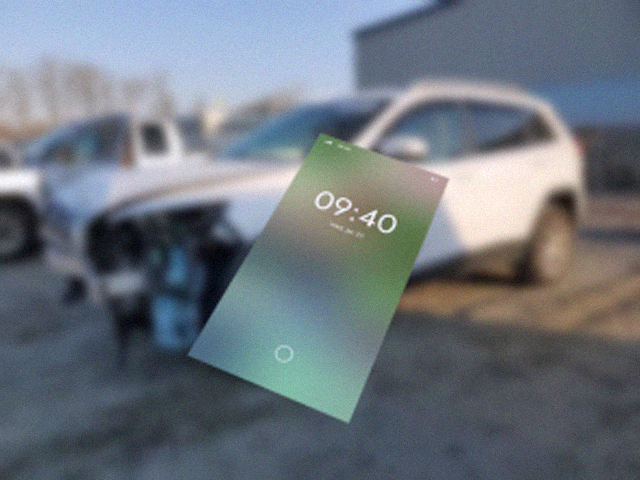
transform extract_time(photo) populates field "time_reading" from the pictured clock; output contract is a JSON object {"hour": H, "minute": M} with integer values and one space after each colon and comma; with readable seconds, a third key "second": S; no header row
{"hour": 9, "minute": 40}
